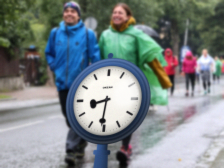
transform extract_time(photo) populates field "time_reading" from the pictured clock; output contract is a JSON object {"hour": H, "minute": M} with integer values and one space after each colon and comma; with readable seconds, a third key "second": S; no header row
{"hour": 8, "minute": 31}
